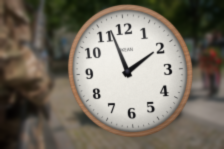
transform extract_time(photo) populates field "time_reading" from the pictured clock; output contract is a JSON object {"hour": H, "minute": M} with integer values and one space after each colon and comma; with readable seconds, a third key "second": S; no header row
{"hour": 1, "minute": 57}
